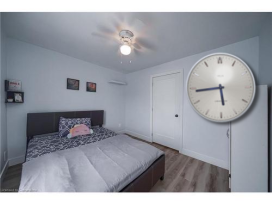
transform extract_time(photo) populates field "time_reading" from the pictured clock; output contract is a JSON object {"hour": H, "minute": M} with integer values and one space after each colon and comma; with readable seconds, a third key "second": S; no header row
{"hour": 5, "minute": 44}
